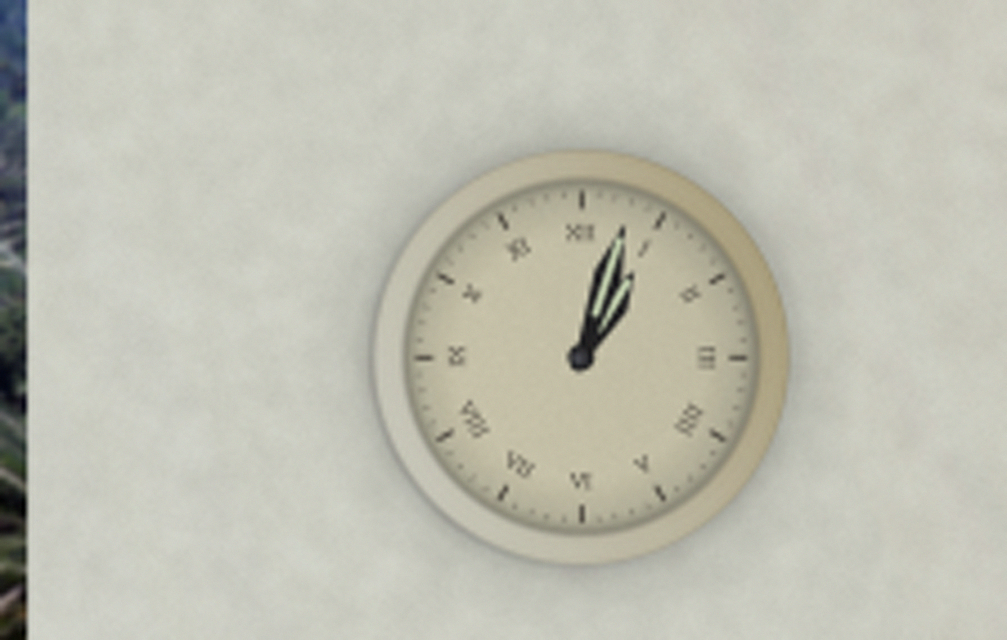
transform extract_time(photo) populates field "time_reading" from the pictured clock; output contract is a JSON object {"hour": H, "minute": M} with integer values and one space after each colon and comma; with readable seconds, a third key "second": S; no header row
{"hour": 1, "minute": 3}
